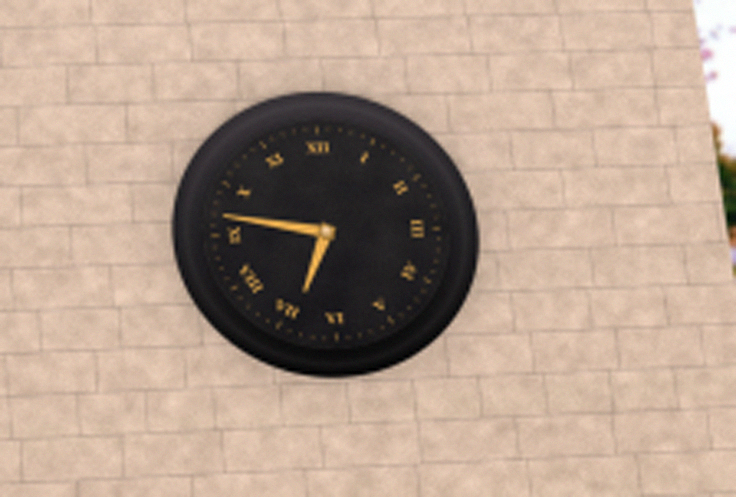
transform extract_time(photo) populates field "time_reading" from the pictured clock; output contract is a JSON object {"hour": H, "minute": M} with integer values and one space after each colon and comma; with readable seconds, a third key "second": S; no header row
{"hour": 6, "minute": 47}
